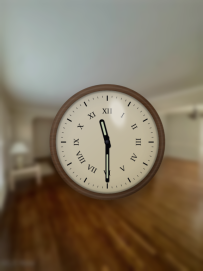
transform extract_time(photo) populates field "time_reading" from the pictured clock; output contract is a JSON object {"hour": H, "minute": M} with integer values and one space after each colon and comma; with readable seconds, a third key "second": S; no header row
{"hour": 11, "minute": 30}
